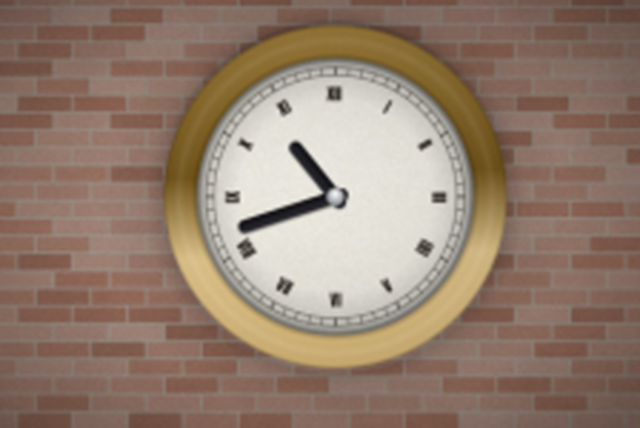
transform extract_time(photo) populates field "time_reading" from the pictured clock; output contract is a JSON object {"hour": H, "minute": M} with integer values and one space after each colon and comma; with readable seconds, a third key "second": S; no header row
{"hour": 10, "minute": 42}
